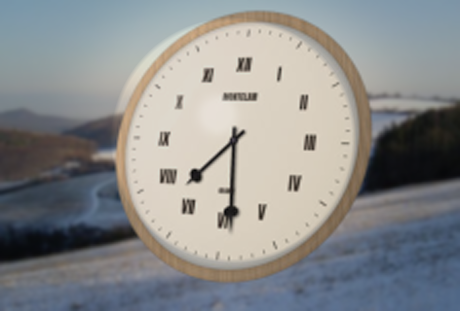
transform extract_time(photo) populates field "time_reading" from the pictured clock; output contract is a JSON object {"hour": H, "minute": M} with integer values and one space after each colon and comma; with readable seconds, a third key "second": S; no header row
{"hour": 7, "minute": 29}
